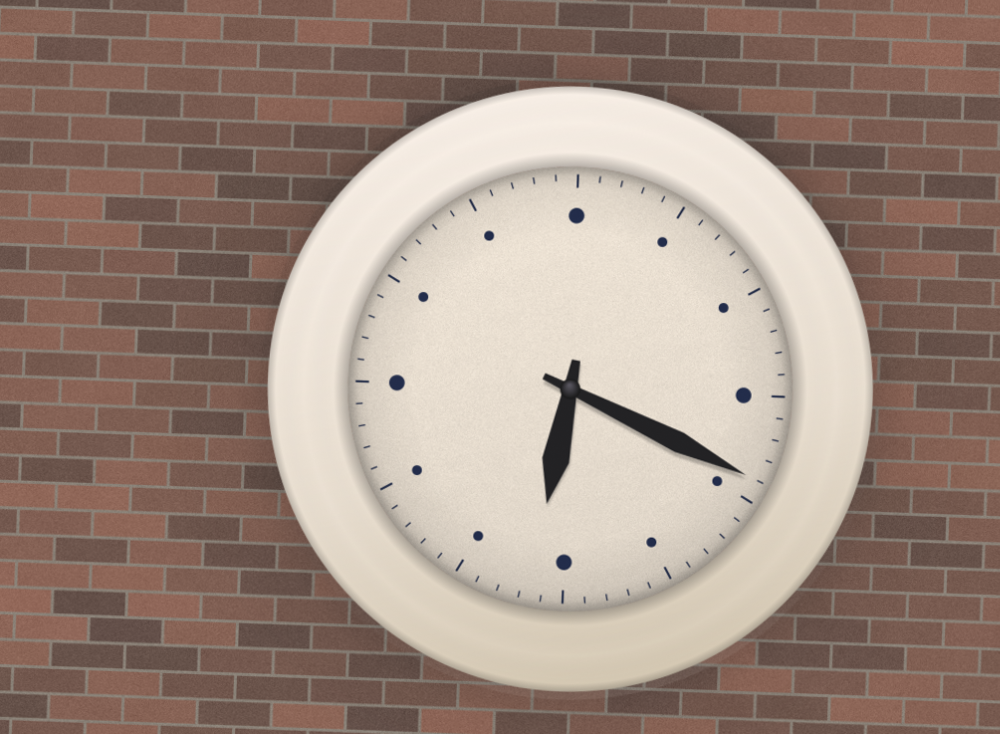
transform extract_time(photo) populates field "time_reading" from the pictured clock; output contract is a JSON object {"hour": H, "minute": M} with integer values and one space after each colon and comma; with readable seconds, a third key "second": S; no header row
{"hour": 6, "minute": 19}
